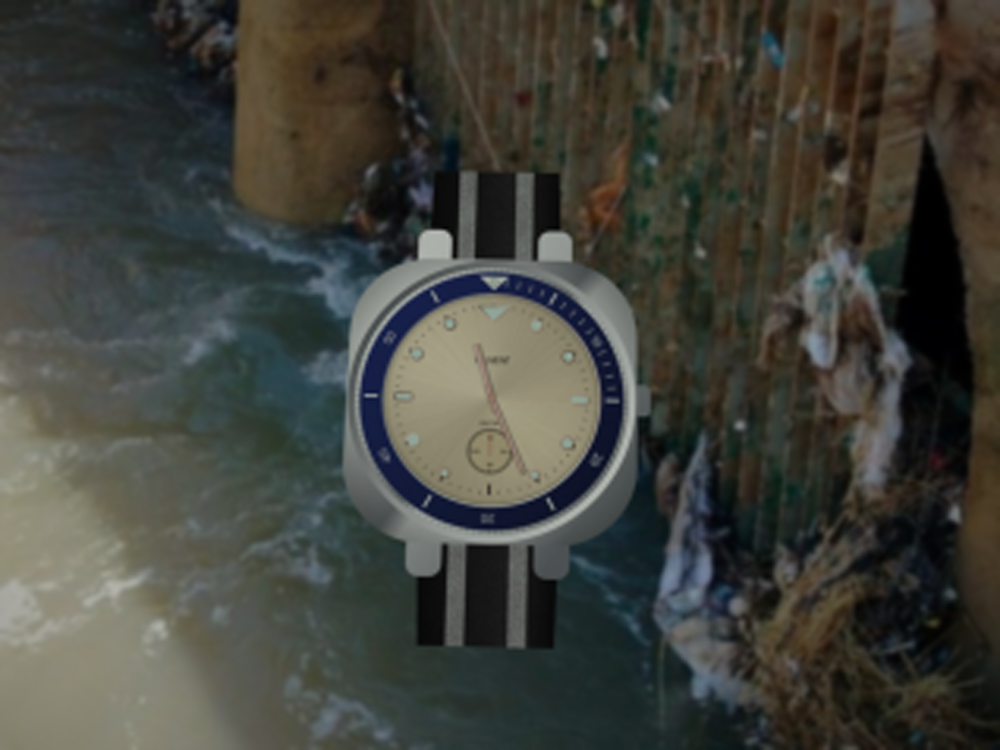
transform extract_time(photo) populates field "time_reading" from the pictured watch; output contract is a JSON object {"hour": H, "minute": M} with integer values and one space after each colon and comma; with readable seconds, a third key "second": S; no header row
{"hour": 11, "minute": 26}
